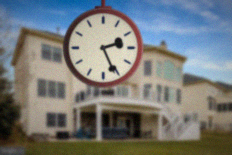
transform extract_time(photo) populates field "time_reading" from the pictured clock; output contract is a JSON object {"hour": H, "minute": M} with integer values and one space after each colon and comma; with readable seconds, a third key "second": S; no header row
{"hour": 2, "minute": 26}
